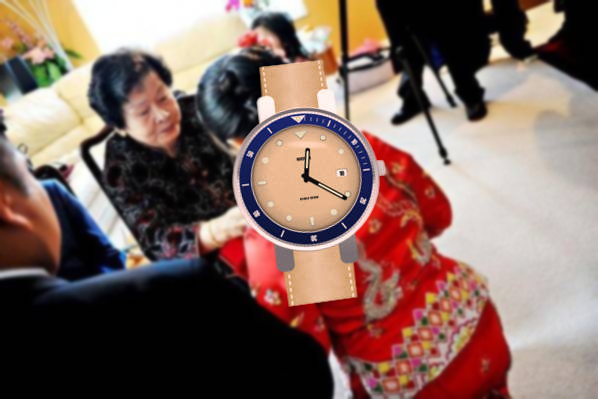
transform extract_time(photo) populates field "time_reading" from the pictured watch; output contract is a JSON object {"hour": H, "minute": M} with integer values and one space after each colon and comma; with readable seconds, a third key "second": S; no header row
{"hour": 12, "minute": 21}
